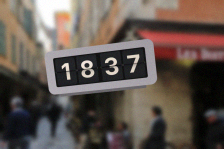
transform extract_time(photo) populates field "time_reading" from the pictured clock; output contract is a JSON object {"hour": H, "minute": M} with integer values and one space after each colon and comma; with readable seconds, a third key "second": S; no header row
{"hour": 18, "minute": 37}
